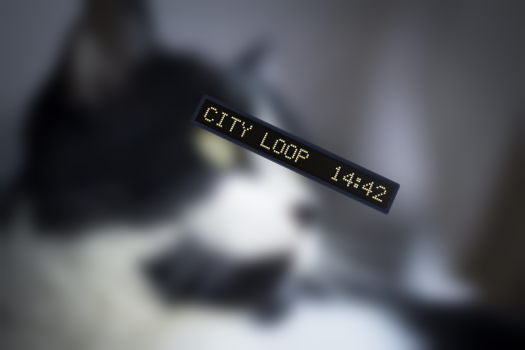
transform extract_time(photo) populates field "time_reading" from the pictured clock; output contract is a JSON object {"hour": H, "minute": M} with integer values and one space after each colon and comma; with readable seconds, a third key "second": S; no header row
{"hour": 14, "minute": 42}
